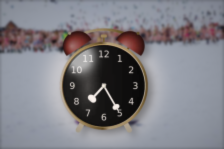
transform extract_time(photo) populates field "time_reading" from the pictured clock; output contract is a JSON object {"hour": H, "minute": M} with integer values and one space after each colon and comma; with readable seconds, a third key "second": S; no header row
{"hour": 7, "minute": 25}
